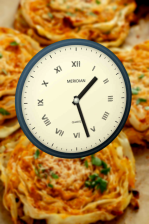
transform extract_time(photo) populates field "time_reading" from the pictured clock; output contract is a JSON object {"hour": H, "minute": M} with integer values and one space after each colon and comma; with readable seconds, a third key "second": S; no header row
{"hour": 1, "minute": 27}
